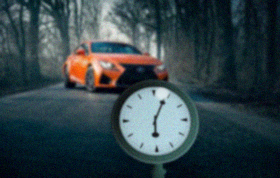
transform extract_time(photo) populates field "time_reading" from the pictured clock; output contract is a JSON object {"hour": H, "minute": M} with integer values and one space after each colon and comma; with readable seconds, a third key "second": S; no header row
{"hour": 6, "minute": 4}
